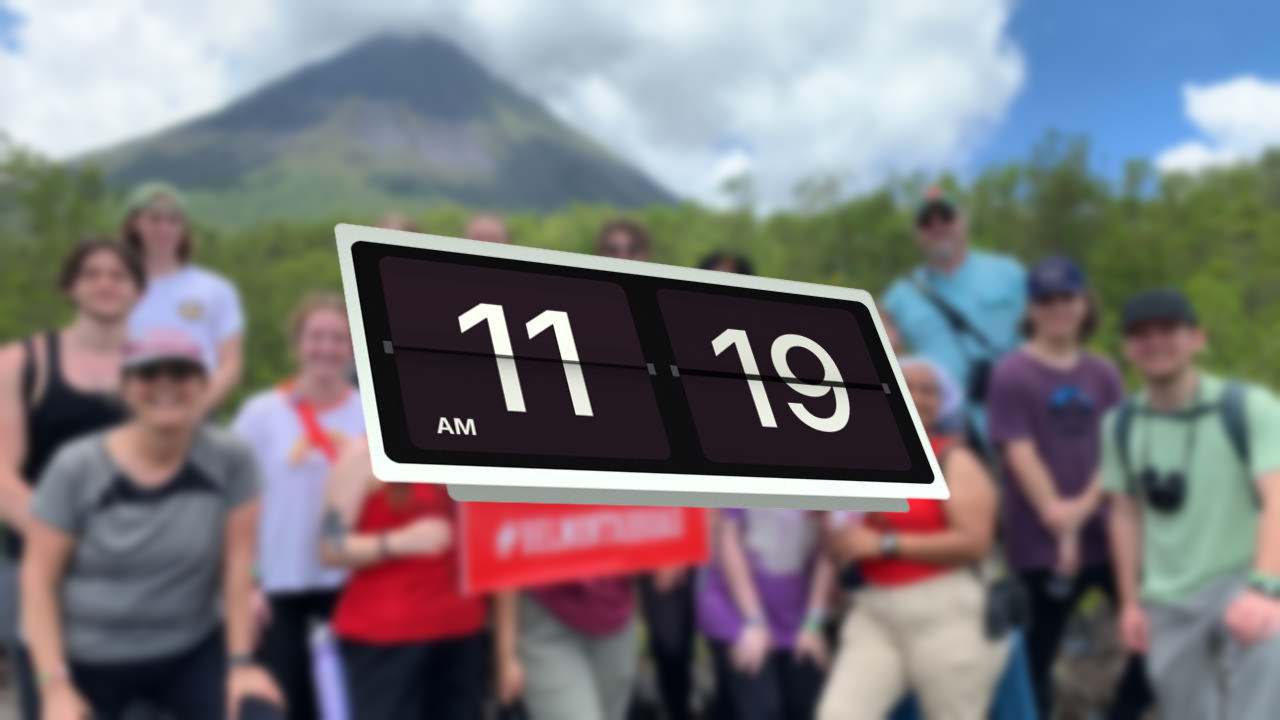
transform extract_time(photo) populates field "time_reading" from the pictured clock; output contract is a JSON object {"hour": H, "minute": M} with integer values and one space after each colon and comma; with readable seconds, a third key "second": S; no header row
{"hour": 11, "minute": 19}
